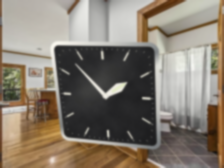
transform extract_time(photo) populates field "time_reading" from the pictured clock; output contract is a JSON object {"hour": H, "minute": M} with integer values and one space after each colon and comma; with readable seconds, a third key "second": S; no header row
{"hour": 1, "minute": 53}
